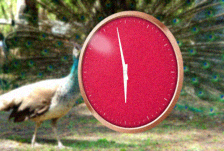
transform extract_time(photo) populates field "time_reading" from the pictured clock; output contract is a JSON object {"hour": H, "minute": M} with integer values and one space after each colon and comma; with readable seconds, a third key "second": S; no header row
{"hour": 5, "minute": 58}
